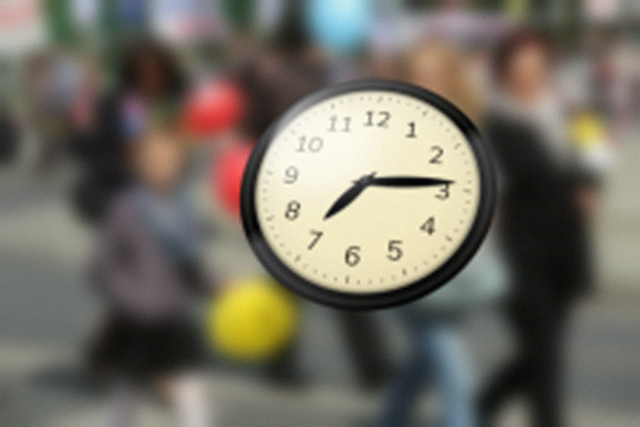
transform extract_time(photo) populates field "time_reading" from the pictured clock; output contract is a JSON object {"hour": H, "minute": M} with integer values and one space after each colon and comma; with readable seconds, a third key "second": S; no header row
{"hour": 7, "minute": 14}
